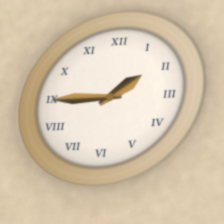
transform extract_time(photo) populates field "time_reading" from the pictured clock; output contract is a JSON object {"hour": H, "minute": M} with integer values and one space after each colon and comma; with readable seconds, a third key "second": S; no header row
{"hour": 1, "minute": 45}
